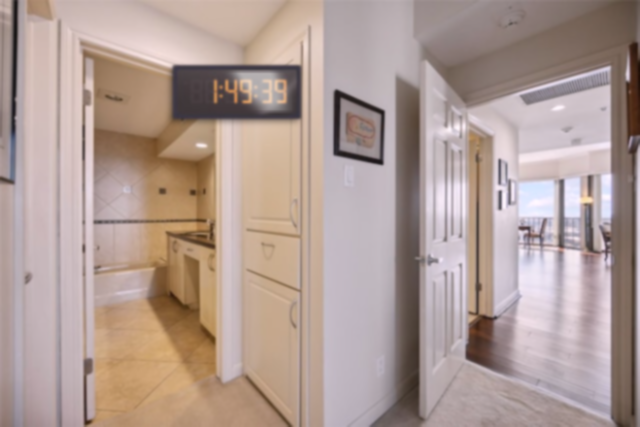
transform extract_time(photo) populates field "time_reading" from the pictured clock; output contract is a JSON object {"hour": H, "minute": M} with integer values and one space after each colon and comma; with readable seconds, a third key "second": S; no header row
{"hour": 1, "minute": 49, "second": 39}
